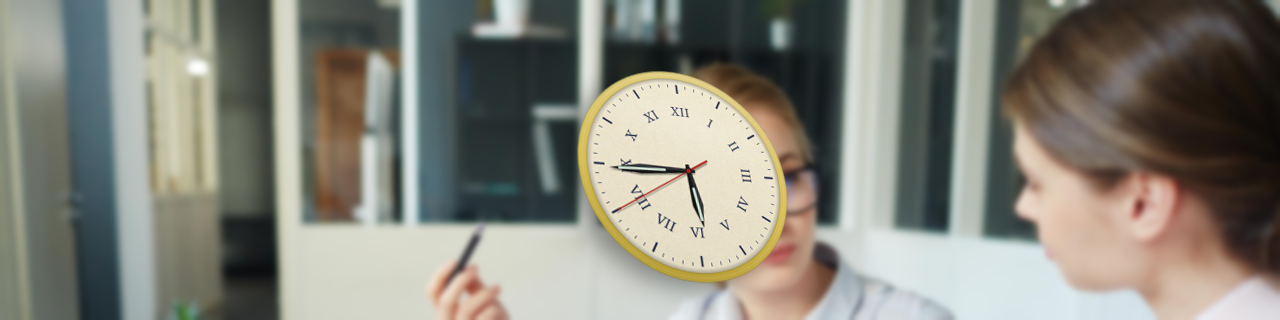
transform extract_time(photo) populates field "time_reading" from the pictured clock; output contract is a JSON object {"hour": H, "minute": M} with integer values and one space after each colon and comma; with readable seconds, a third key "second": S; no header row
{"hour": 5, "minute": 44, "second": 40}
